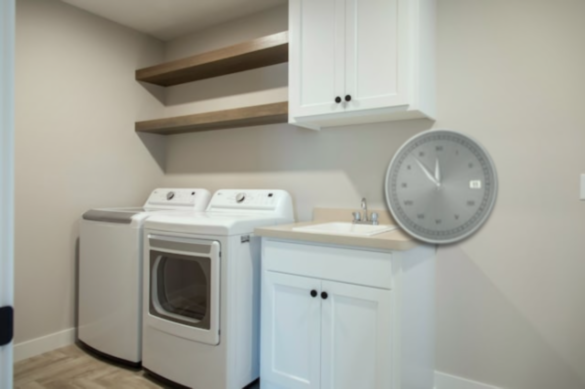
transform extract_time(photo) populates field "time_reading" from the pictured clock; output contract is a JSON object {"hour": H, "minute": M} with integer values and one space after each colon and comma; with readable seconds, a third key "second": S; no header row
{"hour": 11, "minute": 53}
